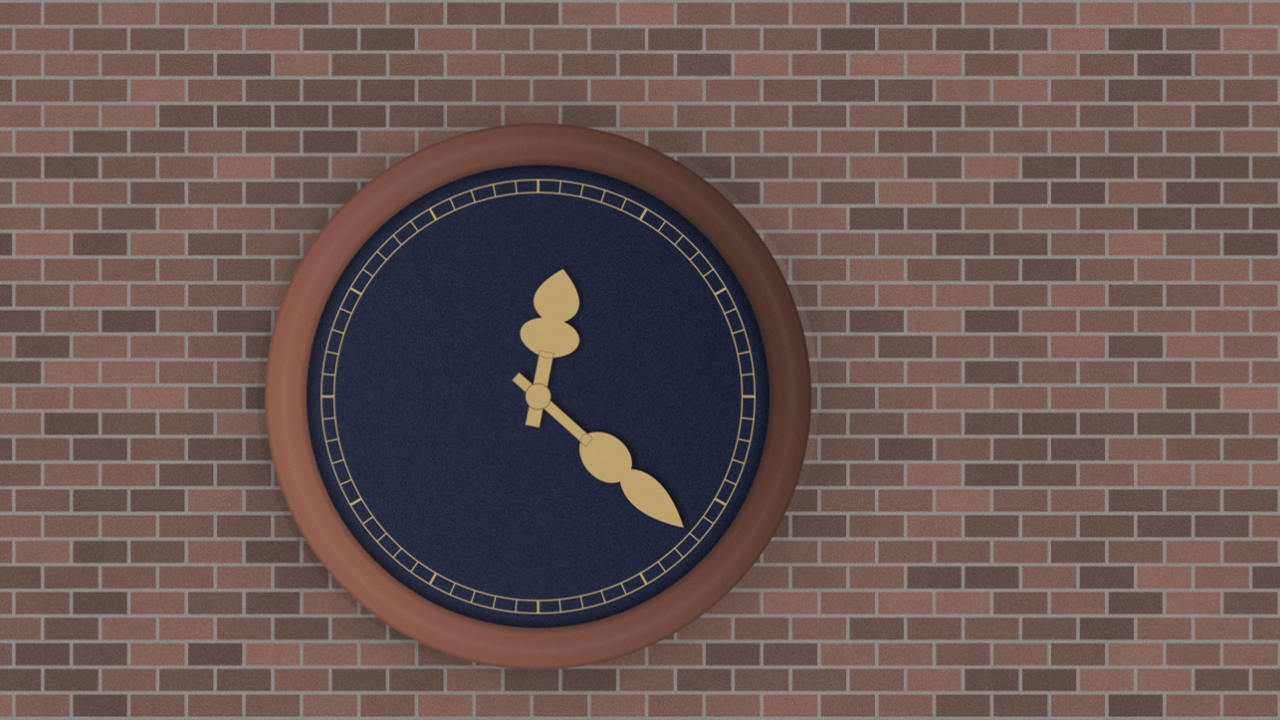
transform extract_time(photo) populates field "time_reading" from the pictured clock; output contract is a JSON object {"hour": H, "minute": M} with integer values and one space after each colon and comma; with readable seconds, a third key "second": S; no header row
{"hour": 12, "minute": 22}
